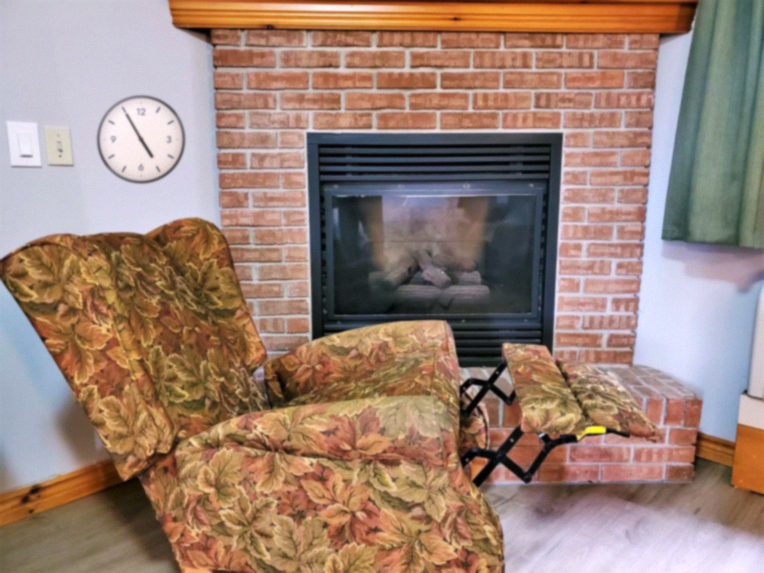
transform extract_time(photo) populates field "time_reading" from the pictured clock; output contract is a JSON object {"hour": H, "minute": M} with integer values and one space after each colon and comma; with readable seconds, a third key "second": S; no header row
{"hour": 4, "minute": 55}
